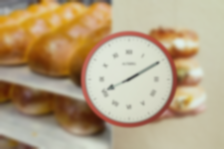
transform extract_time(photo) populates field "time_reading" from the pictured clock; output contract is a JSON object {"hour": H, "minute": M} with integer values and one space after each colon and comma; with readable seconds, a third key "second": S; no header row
{"hour": 8, "minute": 10}
